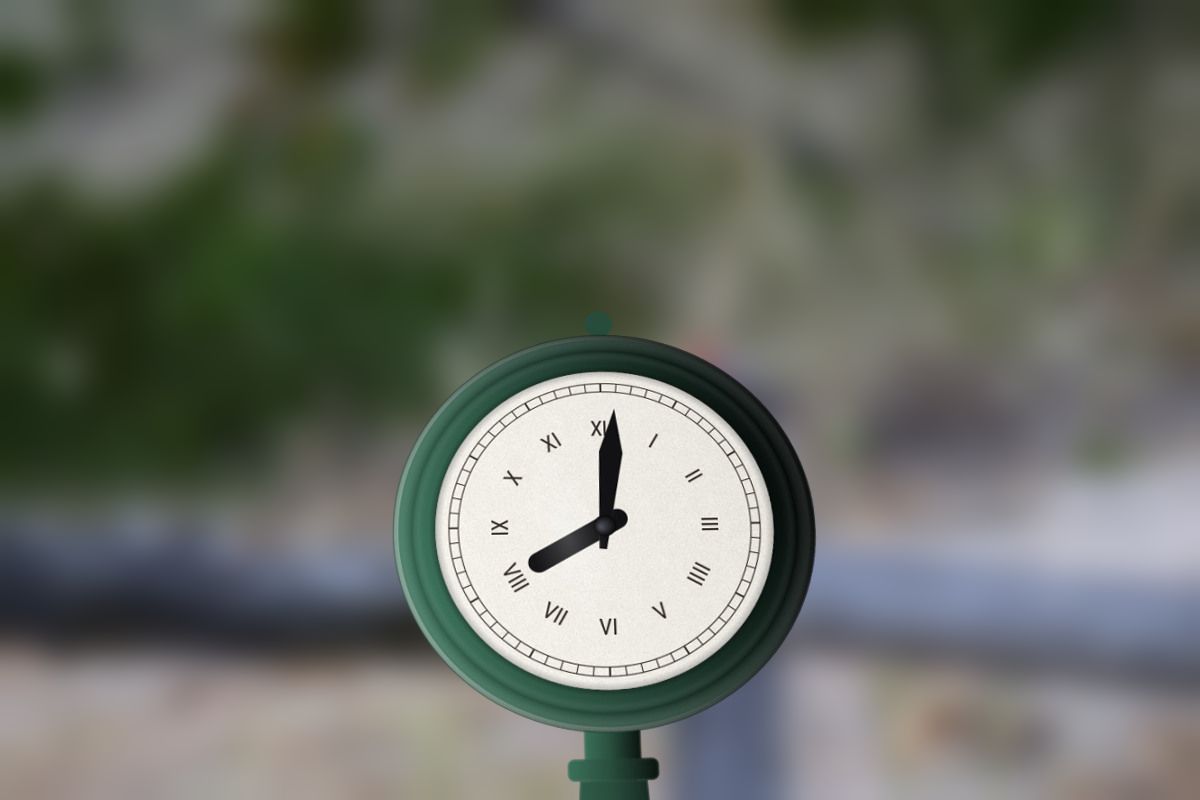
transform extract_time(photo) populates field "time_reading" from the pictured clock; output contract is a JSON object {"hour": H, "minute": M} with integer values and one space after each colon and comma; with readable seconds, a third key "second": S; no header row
{"hour": 8, "minute": 1}
